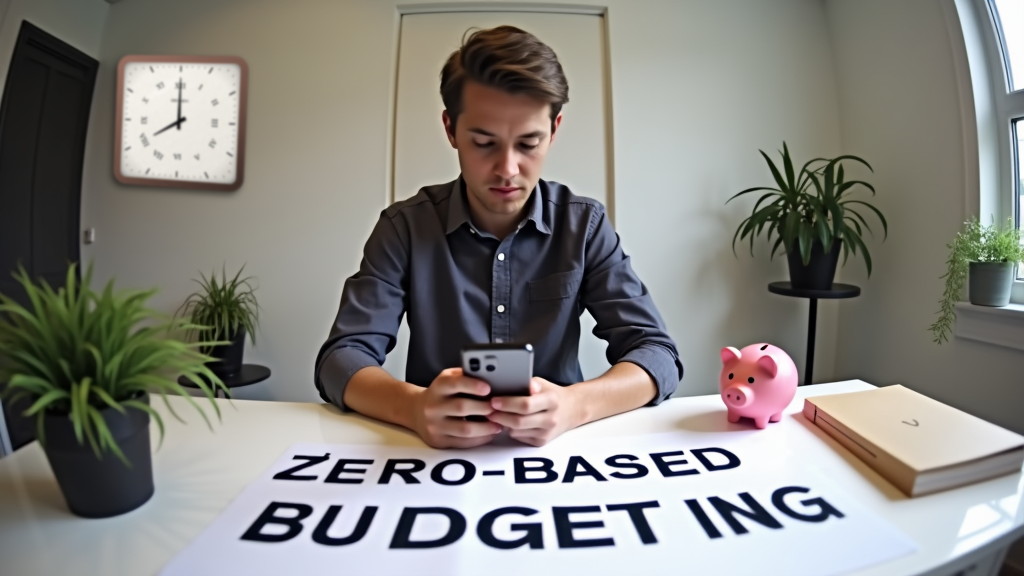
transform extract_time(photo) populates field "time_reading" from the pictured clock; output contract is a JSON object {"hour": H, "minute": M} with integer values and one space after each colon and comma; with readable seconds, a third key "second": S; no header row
{"hour": 8, "minute": 0}
